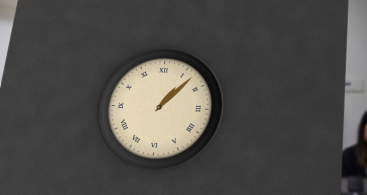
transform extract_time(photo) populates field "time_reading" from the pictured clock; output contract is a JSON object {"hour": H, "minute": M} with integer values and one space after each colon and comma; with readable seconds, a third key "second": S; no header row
{"hour": 1, "minute": 7}
